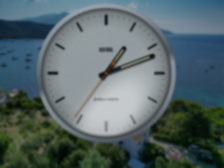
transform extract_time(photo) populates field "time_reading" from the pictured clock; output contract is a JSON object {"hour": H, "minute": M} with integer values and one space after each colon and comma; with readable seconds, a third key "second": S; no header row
{"hour": 1, "minute": 11, "second": 36}
